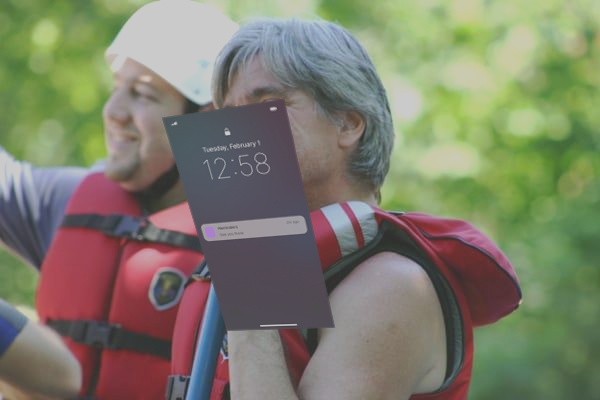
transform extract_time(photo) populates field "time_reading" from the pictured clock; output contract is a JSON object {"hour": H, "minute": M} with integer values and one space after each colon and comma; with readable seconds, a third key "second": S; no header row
{"hour": 12, "minute": 58}
